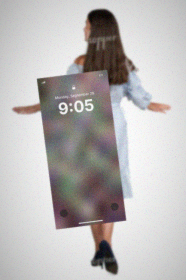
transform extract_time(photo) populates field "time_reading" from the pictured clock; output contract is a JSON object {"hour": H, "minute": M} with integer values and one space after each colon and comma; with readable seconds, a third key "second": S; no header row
{"hour": 9, "minute": 5}
